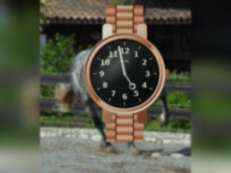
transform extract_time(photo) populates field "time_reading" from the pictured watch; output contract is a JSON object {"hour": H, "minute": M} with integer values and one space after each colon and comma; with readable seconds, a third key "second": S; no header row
{"hour": 4, "minute": 58}
